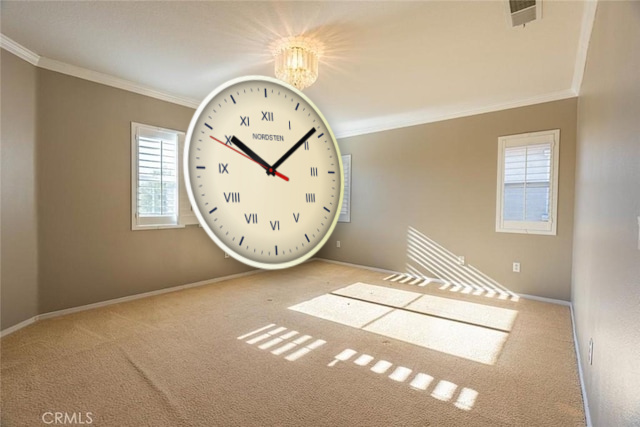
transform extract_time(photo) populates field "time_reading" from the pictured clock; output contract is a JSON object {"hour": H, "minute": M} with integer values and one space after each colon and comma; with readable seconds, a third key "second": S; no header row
{"hour": 10, "minute": 8, "second": 49}
